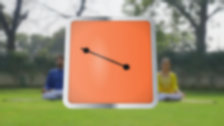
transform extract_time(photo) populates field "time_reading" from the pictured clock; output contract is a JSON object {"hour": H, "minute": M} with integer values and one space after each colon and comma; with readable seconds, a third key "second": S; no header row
{"hour": 3, "minute": 49}
